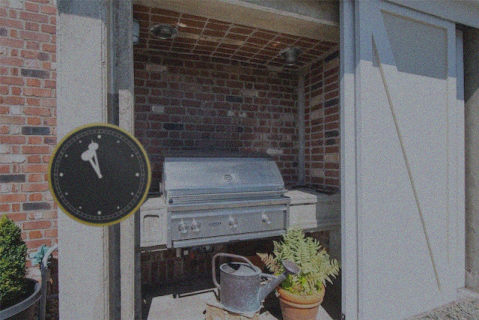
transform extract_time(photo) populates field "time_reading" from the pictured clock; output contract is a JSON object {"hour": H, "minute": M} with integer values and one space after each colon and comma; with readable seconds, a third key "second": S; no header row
{"hour": 10, "minute": 58}
